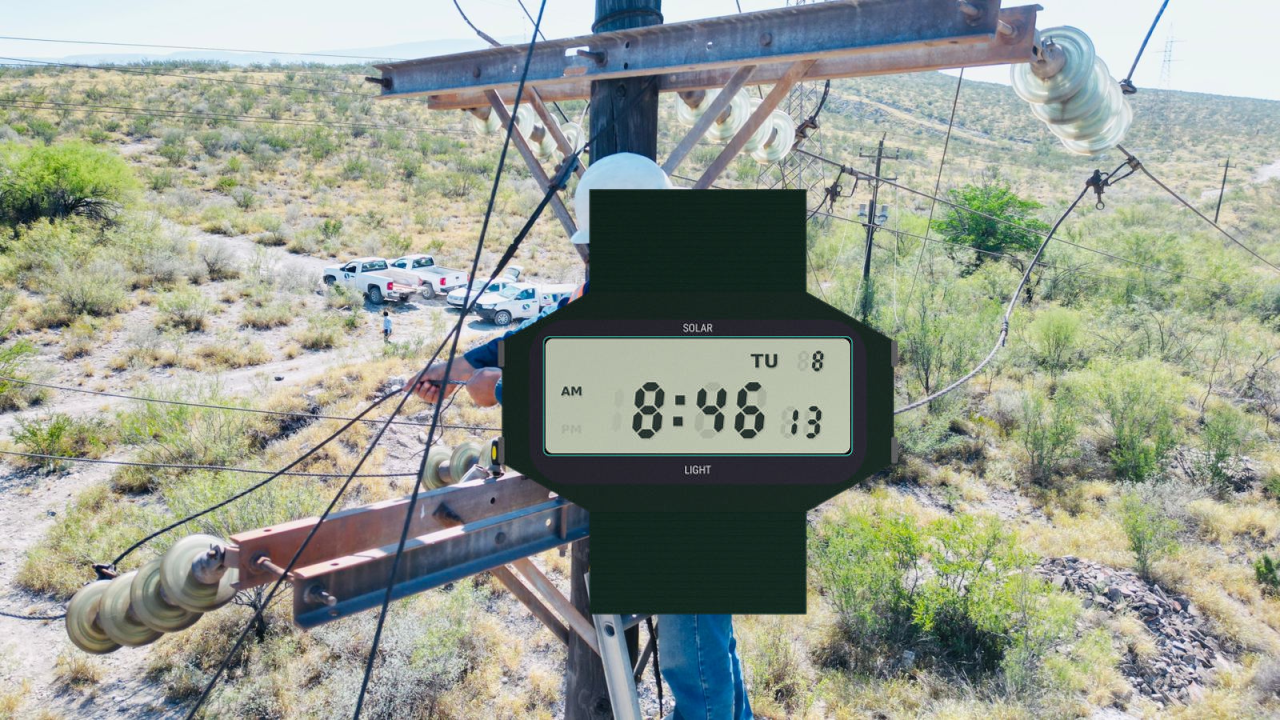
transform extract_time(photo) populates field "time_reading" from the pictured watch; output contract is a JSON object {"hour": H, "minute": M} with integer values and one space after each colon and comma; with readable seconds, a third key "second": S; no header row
{"hour": 8, "minute": 46, "second": 13}
